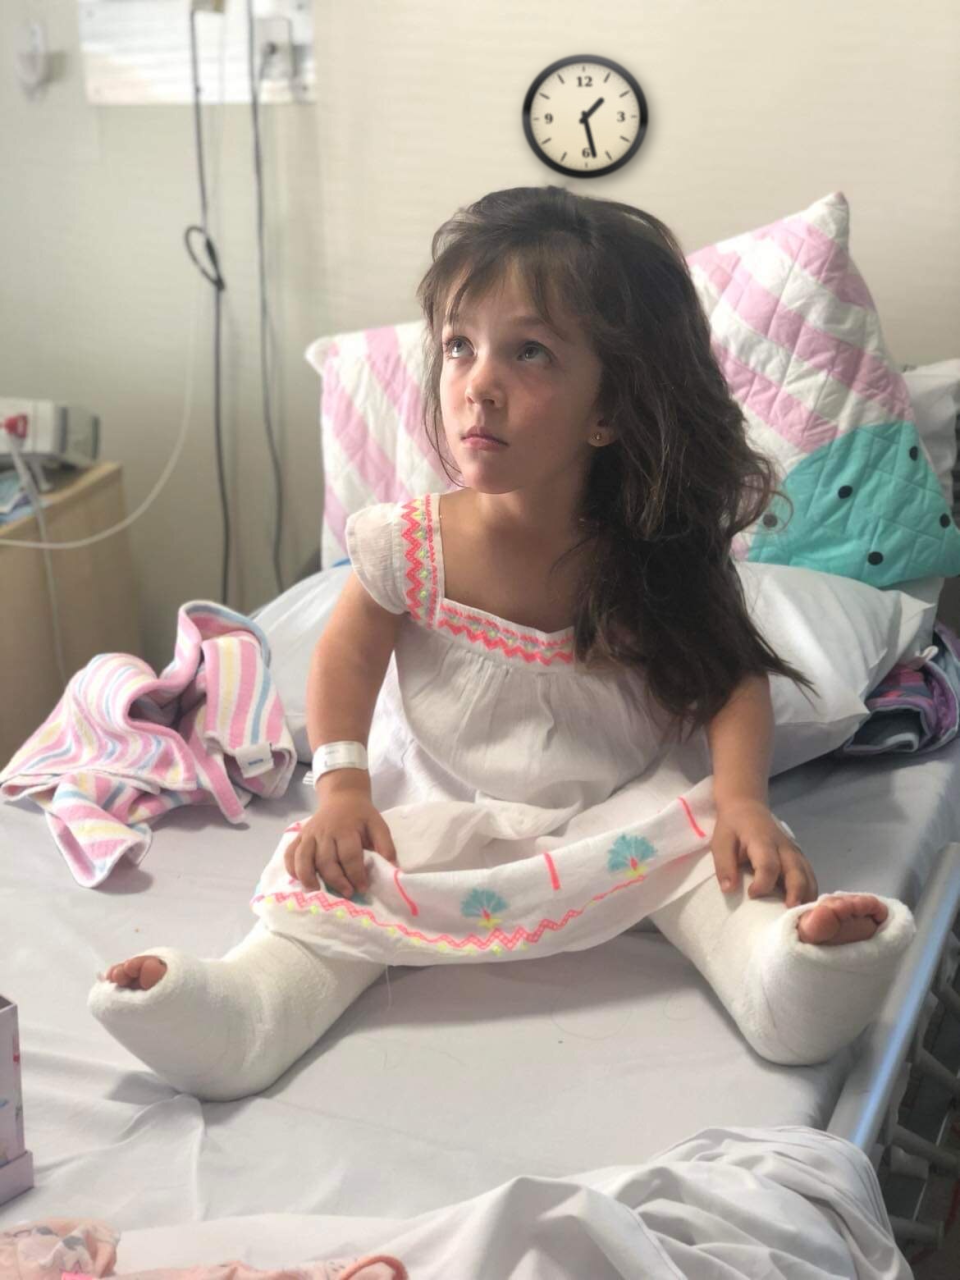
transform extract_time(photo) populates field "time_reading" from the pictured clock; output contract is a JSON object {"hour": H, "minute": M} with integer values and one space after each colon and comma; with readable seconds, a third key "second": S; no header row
{"hour": 1, "minute": 28}
